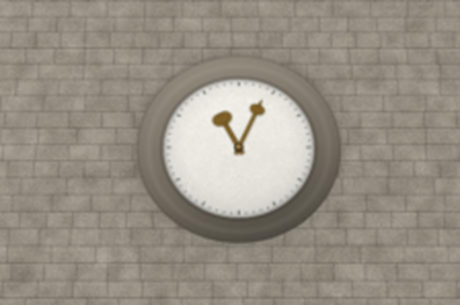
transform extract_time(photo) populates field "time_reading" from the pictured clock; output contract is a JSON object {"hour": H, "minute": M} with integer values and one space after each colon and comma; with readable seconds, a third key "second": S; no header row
{"hour": 11, "minute": 4}
